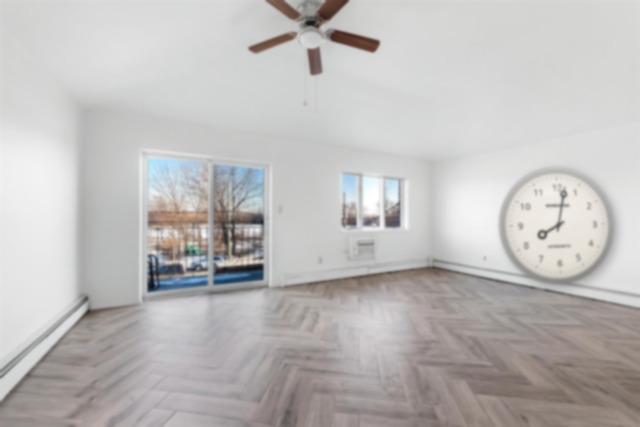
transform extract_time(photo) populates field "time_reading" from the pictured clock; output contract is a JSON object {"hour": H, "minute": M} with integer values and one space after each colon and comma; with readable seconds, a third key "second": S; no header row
{"hour": 8, "minute": 2}
